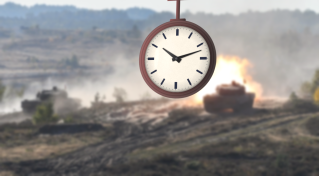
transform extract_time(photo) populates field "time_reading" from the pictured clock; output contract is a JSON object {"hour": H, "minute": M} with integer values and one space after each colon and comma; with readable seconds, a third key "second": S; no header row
{"hour": 10, "minute": 12}
